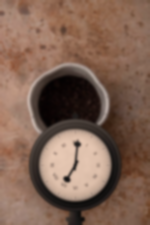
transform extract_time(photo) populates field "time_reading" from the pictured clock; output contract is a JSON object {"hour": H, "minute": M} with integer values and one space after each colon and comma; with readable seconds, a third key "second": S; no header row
{"hour": 7, "minute": 1}
